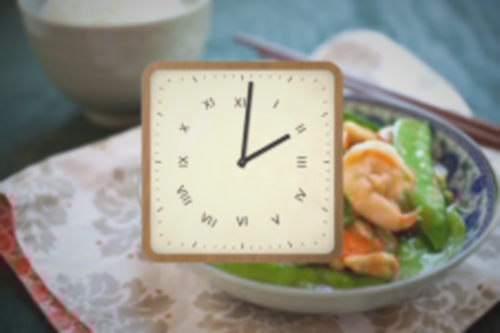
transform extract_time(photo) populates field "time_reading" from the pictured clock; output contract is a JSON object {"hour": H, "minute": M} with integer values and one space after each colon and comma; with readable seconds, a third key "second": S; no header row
{"hour": 2, "minute": 1}
